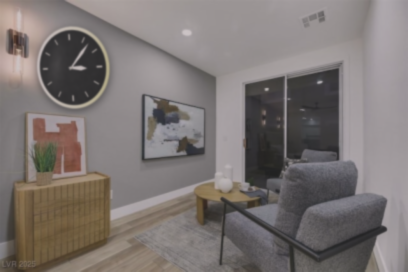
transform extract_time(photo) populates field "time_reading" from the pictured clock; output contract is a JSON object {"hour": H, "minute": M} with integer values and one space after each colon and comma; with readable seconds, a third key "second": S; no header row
{"hour": 3, "minute": 7}
